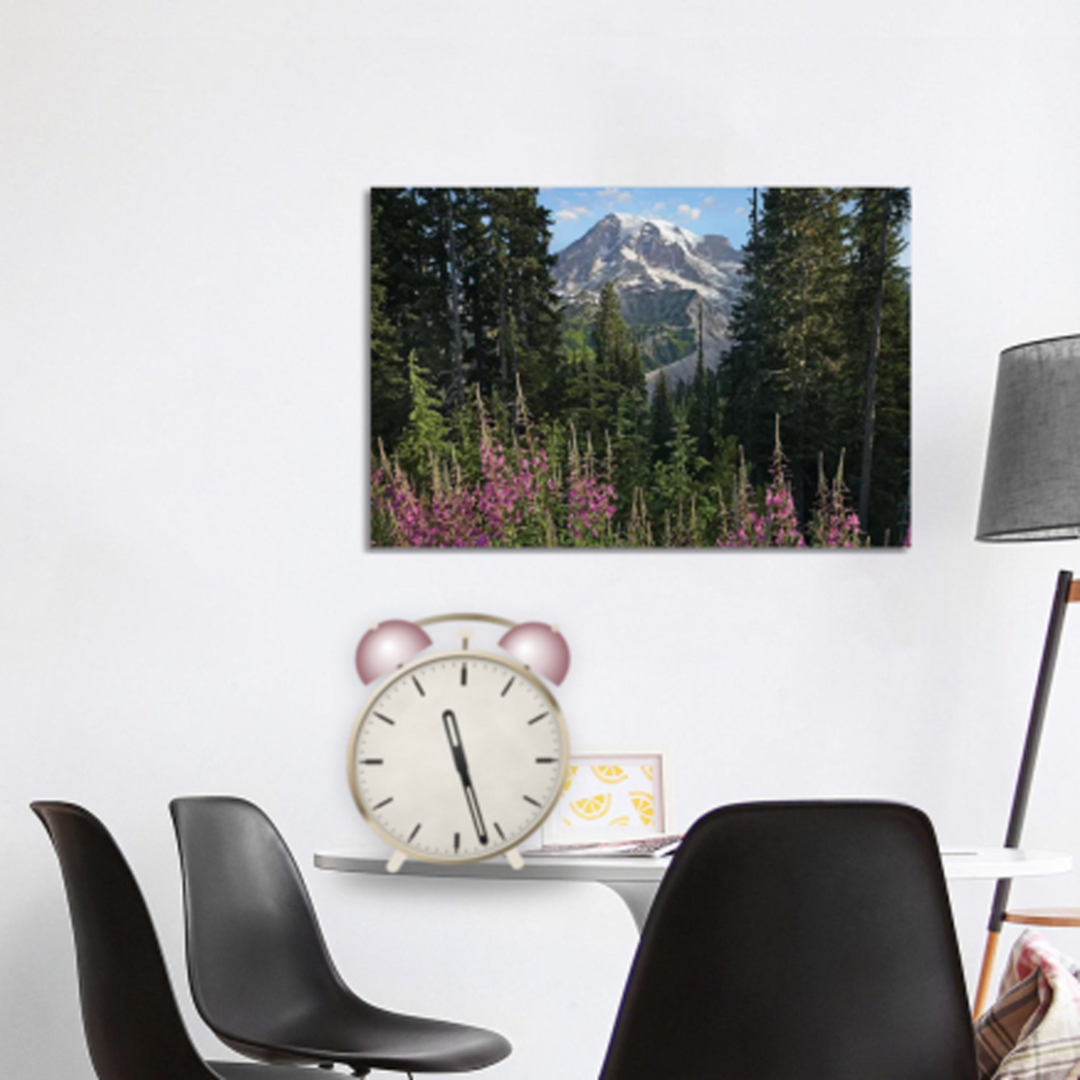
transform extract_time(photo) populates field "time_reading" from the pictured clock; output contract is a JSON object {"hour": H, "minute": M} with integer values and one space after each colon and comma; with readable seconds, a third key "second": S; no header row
{"hour": 11, "minute": 27}
